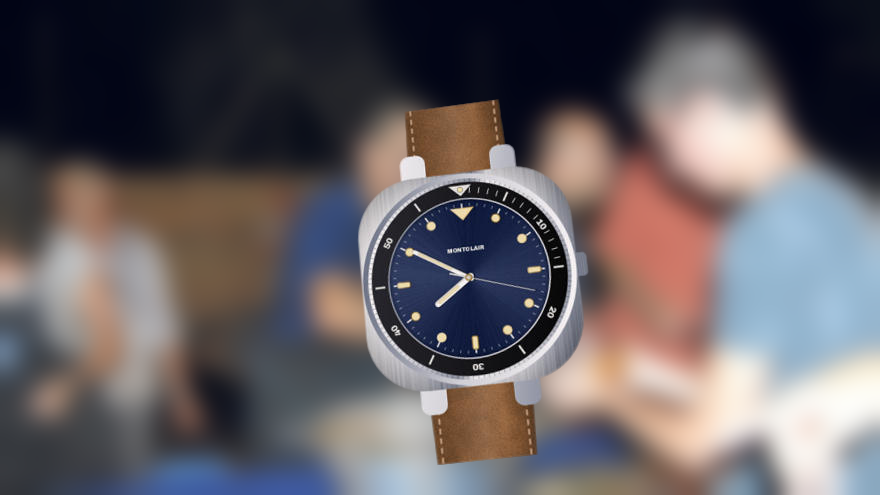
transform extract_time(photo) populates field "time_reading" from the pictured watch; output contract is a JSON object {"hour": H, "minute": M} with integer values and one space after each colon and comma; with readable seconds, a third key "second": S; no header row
{"hour": 7, "minute": 50, "second": 18}
